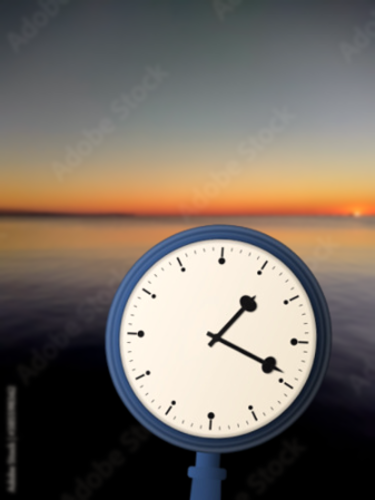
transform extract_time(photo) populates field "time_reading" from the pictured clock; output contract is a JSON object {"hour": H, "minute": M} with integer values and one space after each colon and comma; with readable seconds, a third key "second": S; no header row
{"hour": 1, "minute": 19}
